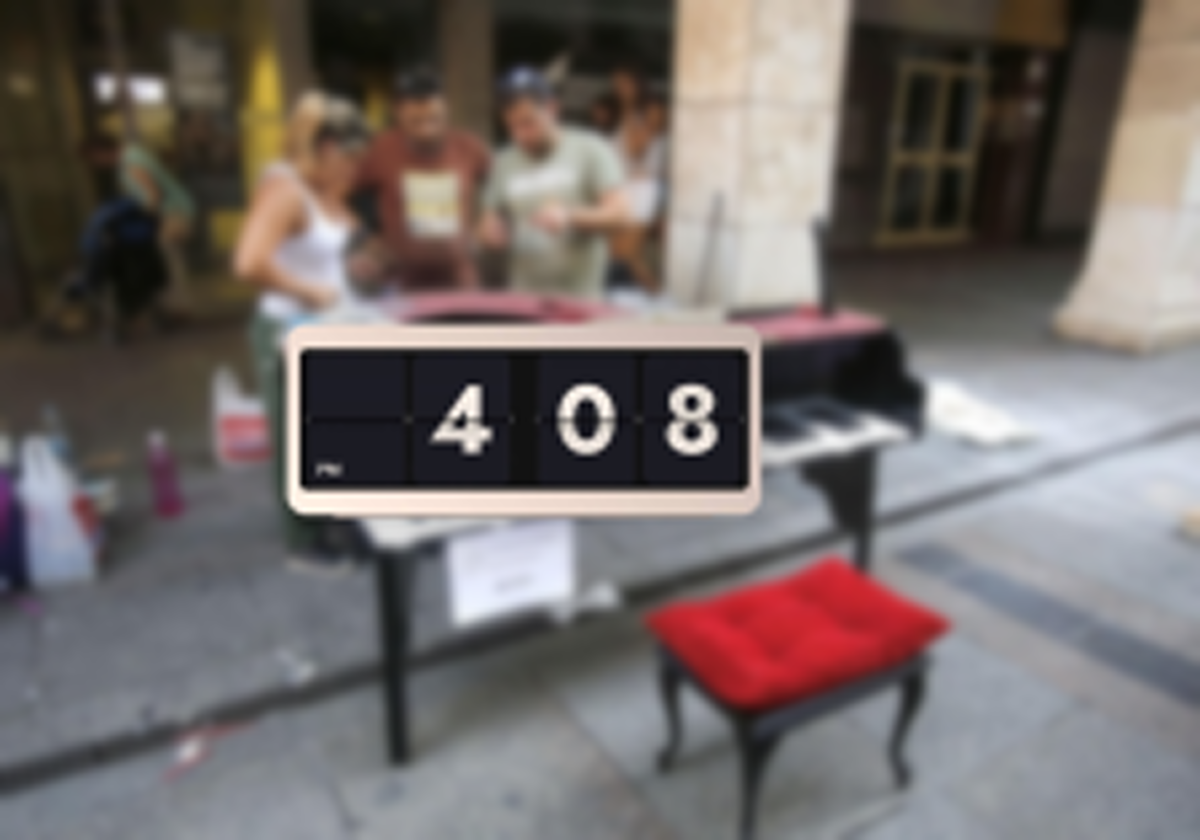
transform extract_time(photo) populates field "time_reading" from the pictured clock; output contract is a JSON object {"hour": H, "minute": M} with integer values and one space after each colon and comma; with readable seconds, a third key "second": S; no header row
{"hour": 4, "minute": 8}
